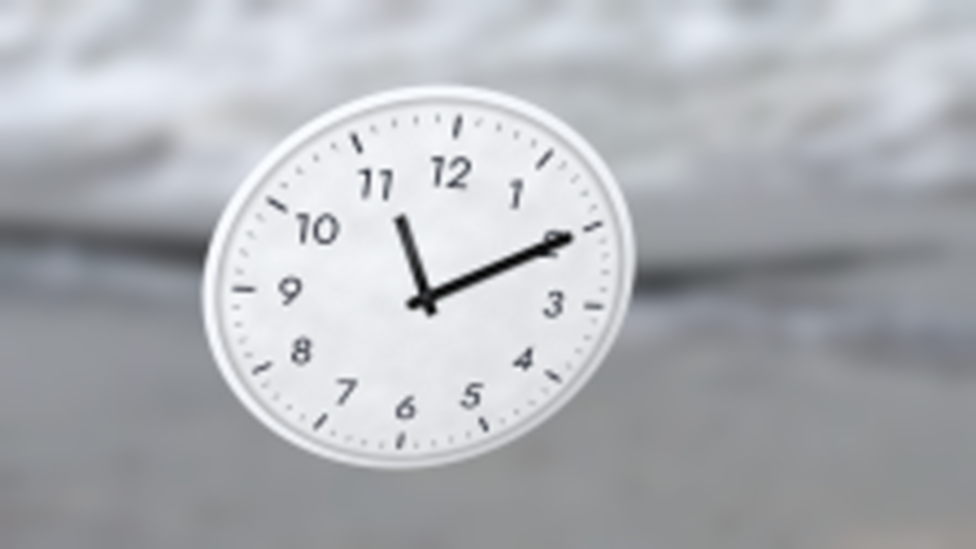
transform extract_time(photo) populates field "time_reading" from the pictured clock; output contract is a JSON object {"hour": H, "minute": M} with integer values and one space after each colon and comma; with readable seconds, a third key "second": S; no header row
{"hour": 11, "minute": 10}
